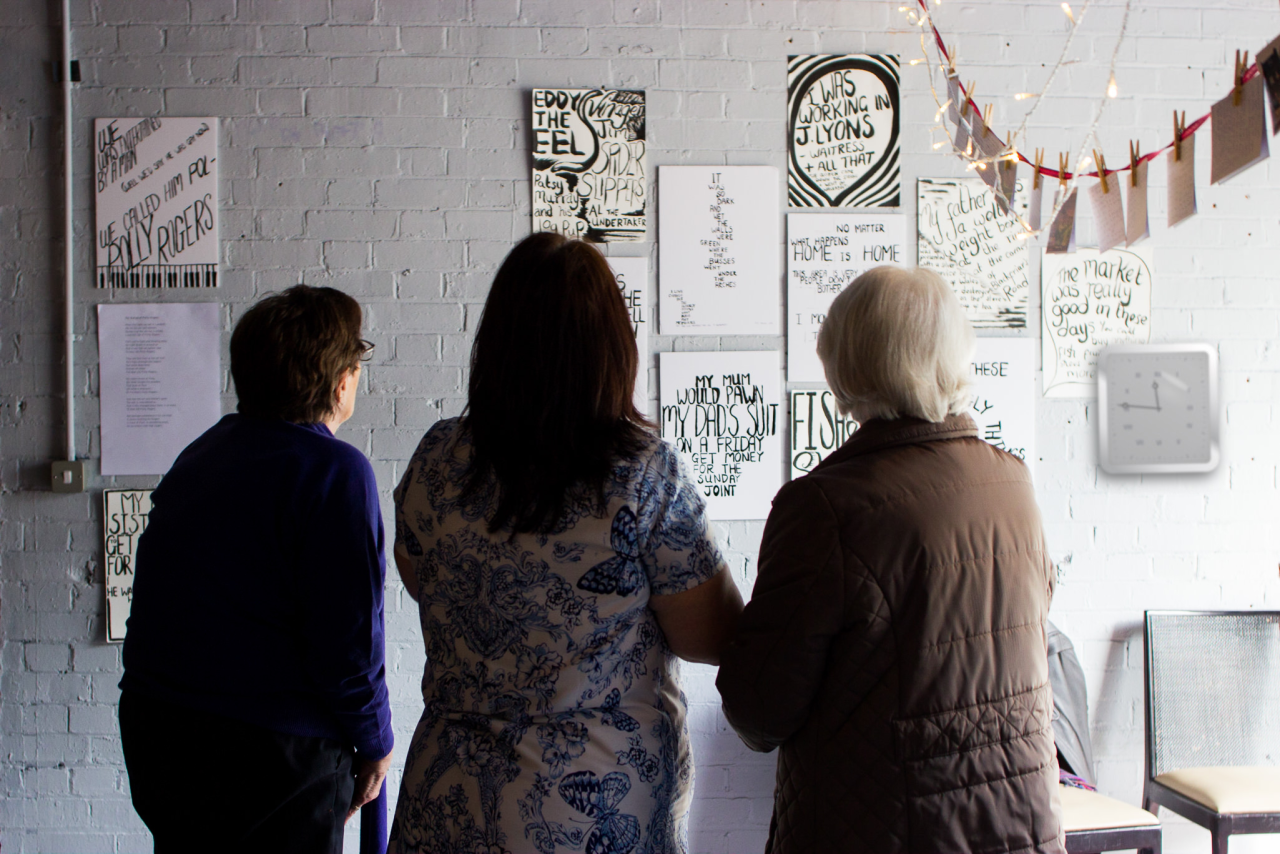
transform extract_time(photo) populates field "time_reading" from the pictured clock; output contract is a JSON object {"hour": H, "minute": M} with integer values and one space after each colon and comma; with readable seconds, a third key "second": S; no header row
{"hour": 11, "minute": 46}
